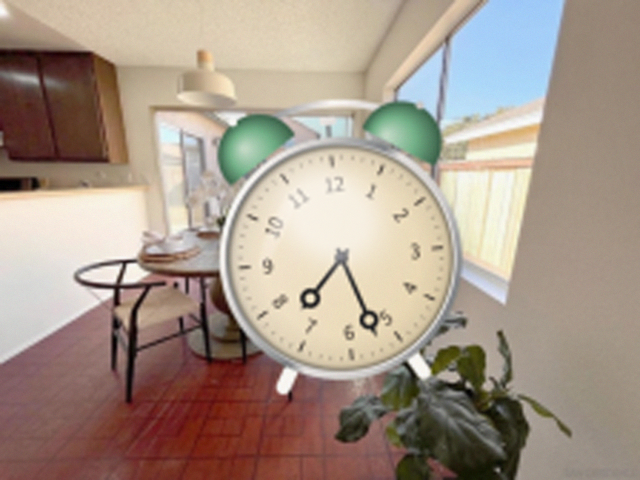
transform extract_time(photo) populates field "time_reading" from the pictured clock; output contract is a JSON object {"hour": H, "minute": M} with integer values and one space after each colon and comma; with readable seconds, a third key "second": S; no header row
{"hour": 7, "minute": 27}
